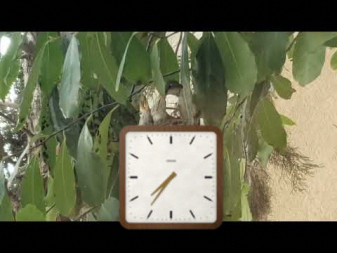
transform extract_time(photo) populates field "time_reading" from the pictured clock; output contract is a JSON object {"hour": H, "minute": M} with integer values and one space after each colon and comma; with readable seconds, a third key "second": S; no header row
{"hour": 7, "minute": 36}
